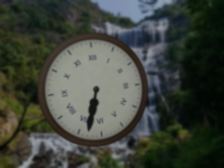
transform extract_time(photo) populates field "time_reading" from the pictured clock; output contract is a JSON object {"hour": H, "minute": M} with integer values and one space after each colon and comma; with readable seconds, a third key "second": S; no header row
{"hour": 6, "minute": 33}
